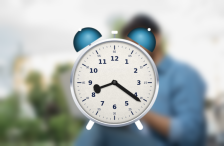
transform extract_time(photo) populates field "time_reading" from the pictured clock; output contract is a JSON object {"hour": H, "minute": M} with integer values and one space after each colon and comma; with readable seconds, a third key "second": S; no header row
{"hour": 8, "minute": 21}
